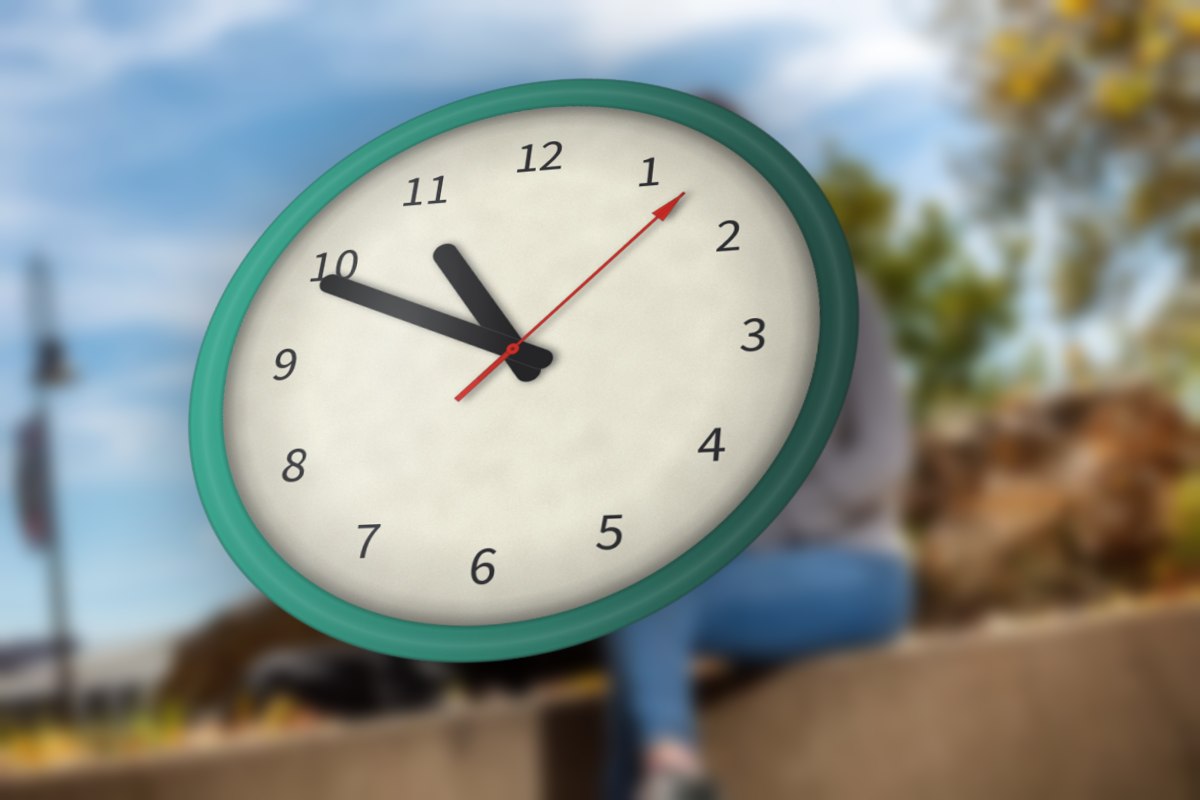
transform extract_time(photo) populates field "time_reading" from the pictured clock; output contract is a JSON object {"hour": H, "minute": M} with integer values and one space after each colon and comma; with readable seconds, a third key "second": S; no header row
{"hour": 10, "minute": 49, "second": 7}
